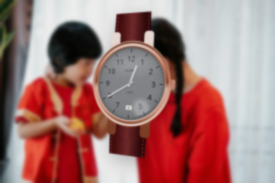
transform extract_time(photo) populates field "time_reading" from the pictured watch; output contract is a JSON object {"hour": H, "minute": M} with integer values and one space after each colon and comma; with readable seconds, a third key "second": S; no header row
{"hour": 12, "minute": 40}
